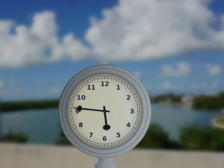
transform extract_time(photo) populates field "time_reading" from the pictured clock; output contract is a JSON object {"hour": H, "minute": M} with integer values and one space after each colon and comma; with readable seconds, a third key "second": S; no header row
{"hour": 5, "minute": 46}
